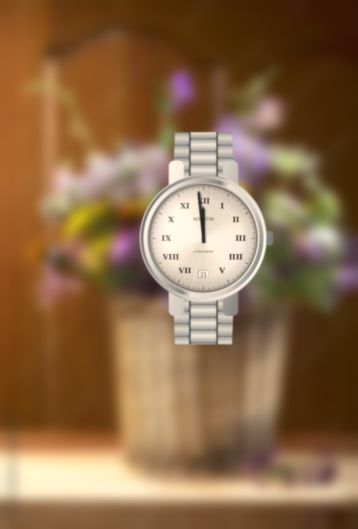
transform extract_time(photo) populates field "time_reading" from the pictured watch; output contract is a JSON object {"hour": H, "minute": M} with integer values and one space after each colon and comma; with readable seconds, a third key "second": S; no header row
{"hour": 11, "minute": 59}
